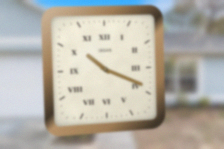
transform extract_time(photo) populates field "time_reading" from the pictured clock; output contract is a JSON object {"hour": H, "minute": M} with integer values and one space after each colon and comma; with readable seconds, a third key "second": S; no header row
{"hour": 10, "minute": 19}
